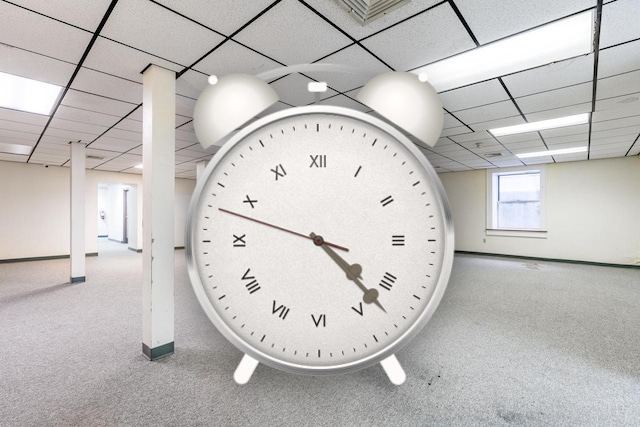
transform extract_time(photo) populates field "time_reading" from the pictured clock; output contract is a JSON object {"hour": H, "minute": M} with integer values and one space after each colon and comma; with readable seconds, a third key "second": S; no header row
{"hour": 4, "minute": 22, "second": 48}
